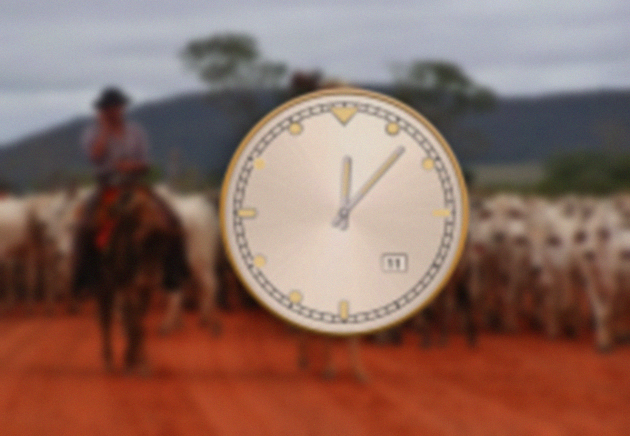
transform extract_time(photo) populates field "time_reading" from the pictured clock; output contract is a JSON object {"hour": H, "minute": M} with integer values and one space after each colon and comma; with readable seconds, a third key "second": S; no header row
{"hour": 12, "minute": 7}
